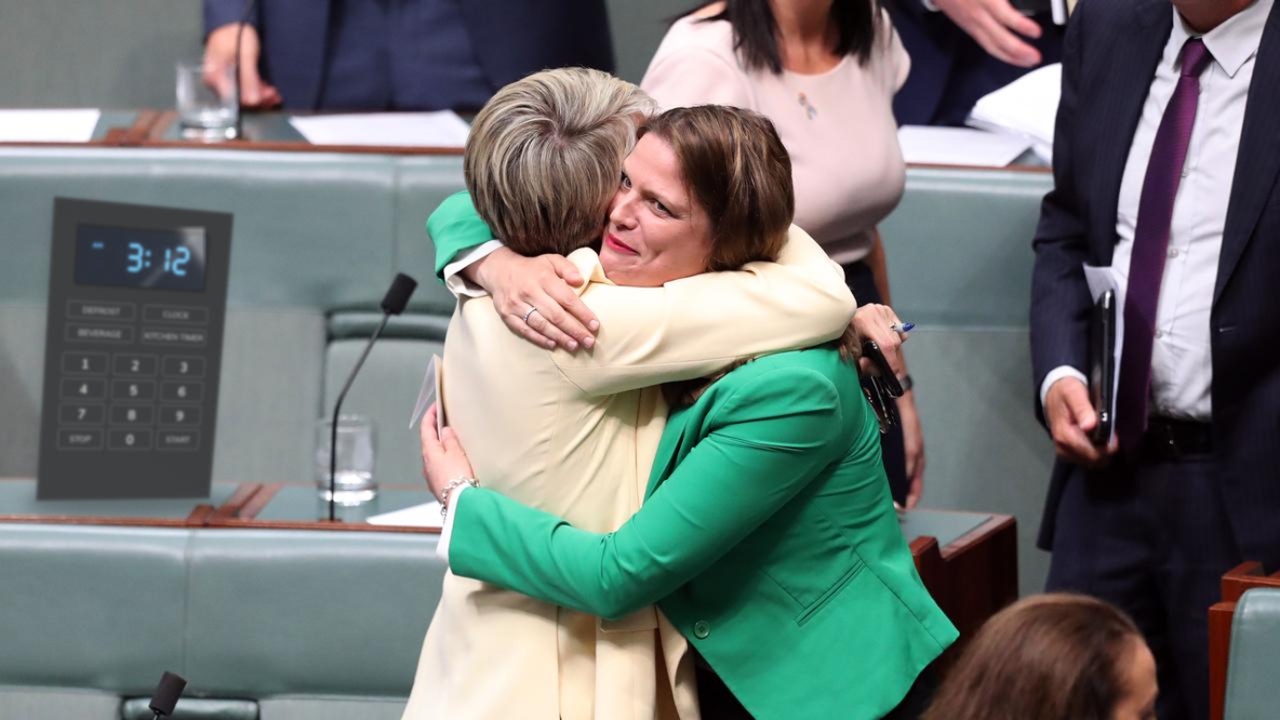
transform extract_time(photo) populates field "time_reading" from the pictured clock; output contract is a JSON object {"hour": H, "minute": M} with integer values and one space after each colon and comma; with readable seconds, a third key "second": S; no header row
{"hour": 3, "minute": 12}
